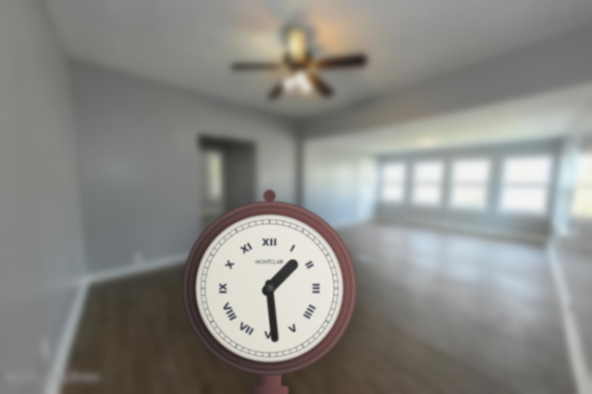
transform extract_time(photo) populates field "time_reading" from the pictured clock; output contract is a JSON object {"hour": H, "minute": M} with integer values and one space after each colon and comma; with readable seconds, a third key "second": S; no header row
{"hour": 1, "minute": 29}
